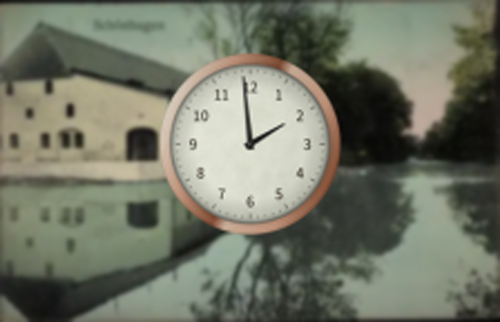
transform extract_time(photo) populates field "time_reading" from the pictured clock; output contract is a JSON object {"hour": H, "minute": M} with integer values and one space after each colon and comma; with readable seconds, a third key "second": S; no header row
{"hour": 1, "minute": 59}
